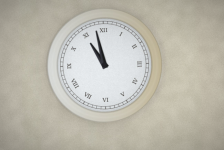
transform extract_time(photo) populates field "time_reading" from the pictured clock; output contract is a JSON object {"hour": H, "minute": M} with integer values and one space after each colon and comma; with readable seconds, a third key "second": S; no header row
{"hour": 10, "minute": 58}
